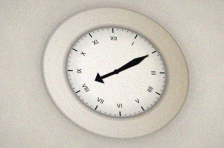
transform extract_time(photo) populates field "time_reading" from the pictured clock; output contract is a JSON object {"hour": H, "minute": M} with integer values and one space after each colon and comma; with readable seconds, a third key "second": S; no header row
{"hour": 8, "minute": 10}
